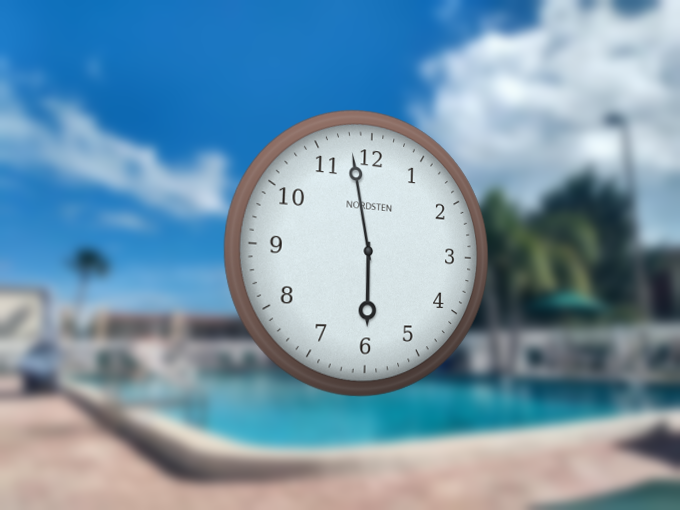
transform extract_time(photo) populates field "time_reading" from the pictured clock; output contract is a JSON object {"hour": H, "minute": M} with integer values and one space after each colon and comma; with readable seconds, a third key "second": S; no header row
{"hour": 5, "minute": 58}
